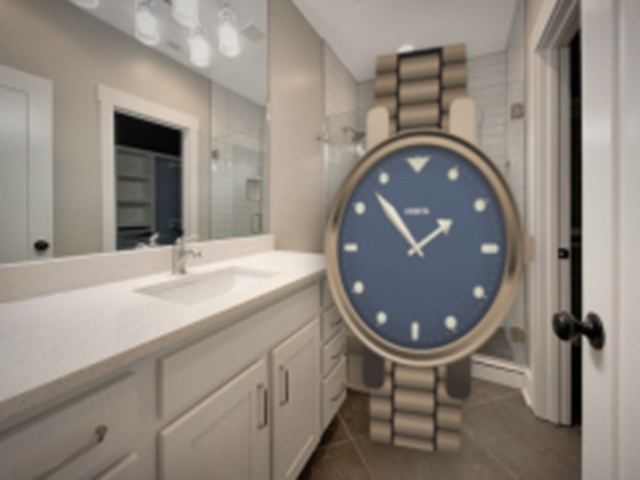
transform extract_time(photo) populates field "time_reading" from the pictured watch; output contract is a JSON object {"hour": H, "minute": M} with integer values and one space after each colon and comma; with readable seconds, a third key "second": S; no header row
{"hour": 1, "minute": 53}
